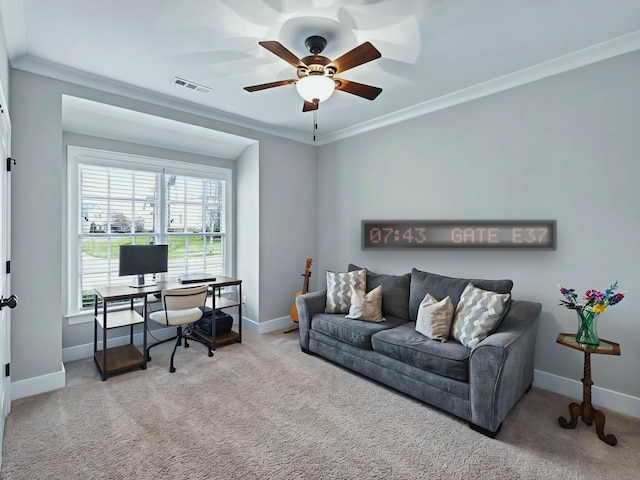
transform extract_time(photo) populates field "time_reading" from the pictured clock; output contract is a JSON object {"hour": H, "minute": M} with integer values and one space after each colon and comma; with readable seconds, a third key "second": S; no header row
{"hour": 7, "minute": 43}
